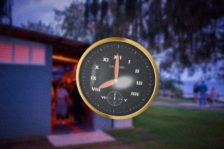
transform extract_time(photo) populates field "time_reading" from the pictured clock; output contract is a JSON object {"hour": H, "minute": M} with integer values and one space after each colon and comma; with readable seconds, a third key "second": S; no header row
{"hour": 8, "minute": 0}
